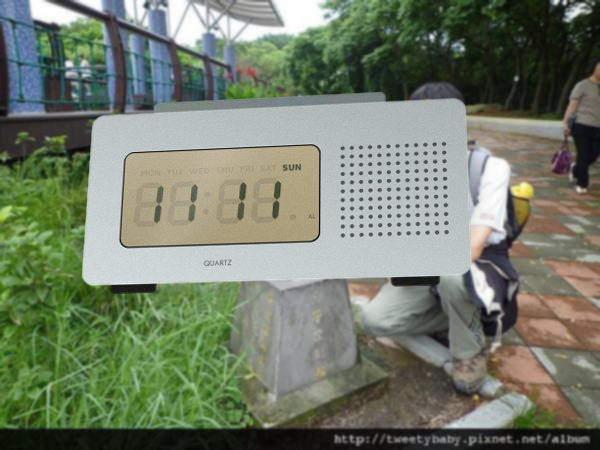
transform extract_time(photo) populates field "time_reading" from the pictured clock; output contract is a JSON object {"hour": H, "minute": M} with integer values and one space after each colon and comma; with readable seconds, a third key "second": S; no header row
{"hour": 11, "minute": 11}
